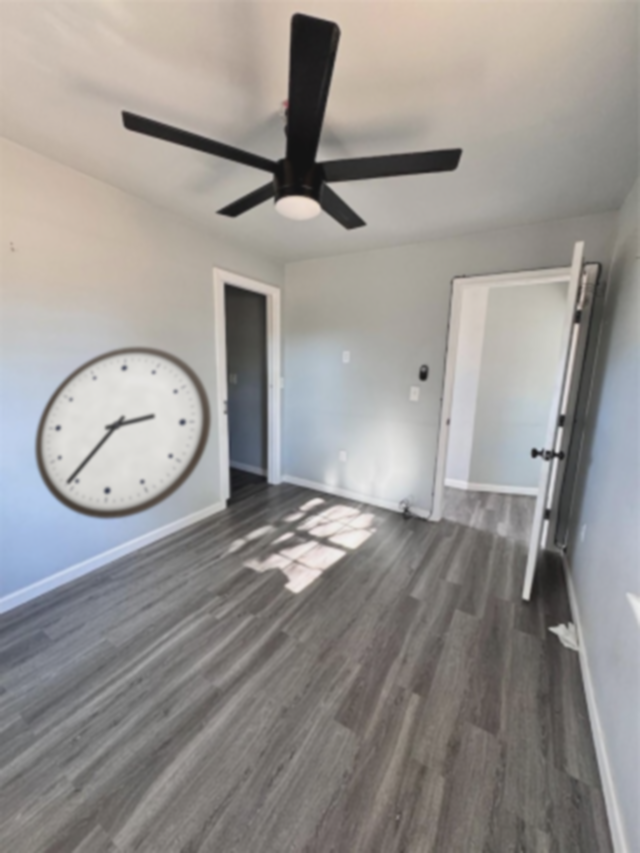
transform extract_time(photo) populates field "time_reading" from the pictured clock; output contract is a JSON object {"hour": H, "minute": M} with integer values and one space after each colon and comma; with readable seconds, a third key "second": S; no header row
{"hour": 2, "minute": 36}
